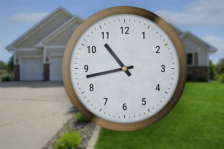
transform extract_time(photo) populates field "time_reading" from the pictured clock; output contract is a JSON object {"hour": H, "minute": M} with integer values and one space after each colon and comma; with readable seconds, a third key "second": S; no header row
{"hour": 10, "minute": 43}
